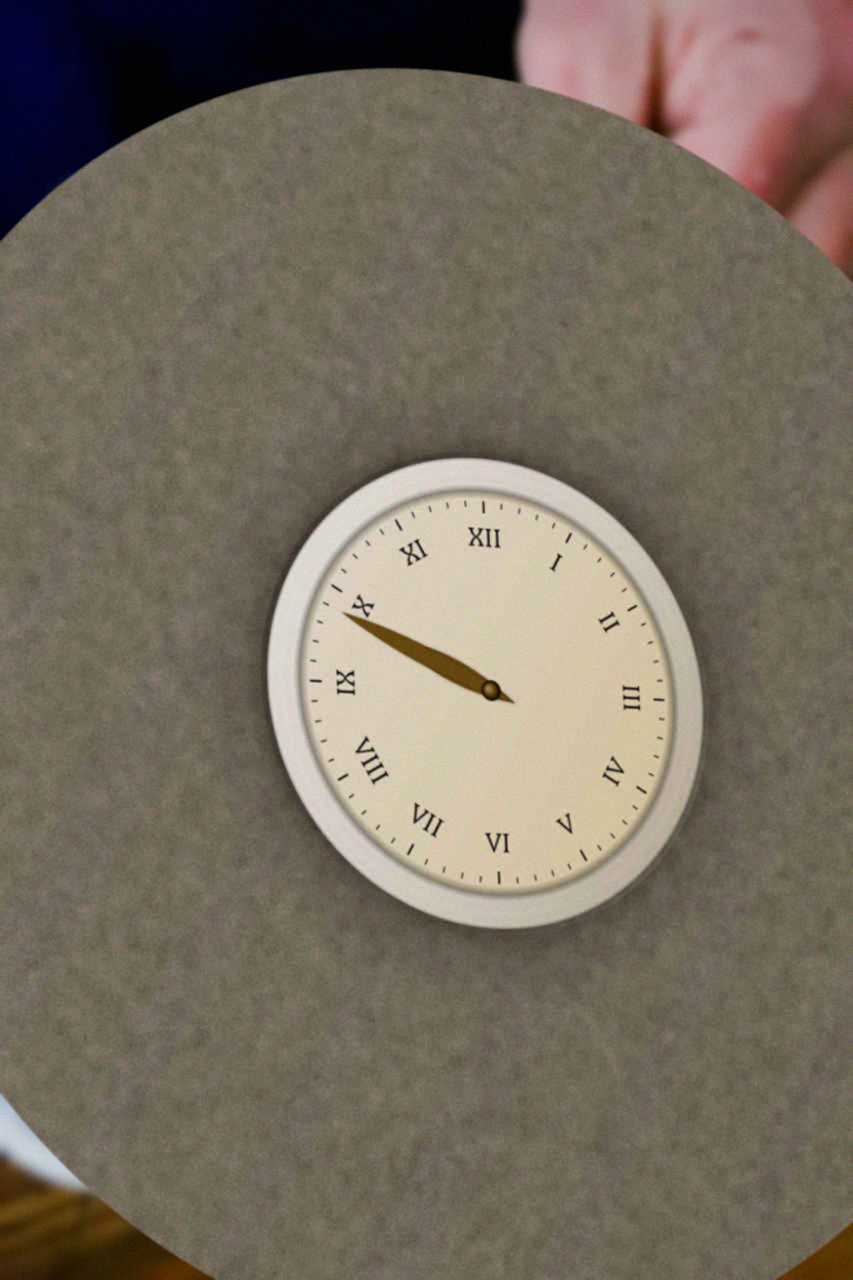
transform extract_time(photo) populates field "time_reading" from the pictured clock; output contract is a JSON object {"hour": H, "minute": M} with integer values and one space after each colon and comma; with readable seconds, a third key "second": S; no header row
{"hour": 9, "minute": 49}
